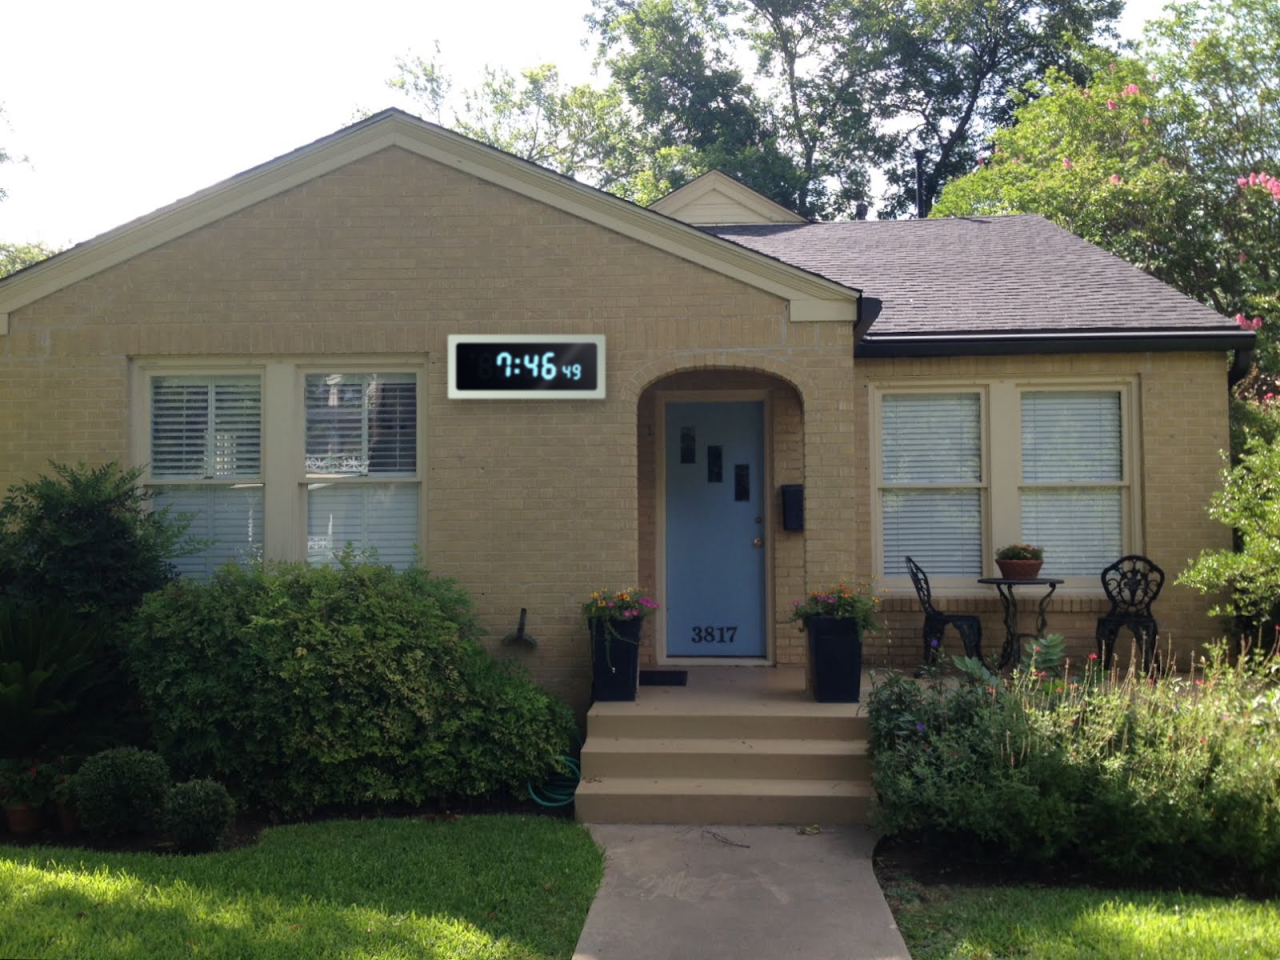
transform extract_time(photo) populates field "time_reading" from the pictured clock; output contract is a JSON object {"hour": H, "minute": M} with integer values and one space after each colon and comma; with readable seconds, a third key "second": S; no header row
{"hour": 7, "minute": 46, "second": 49}
